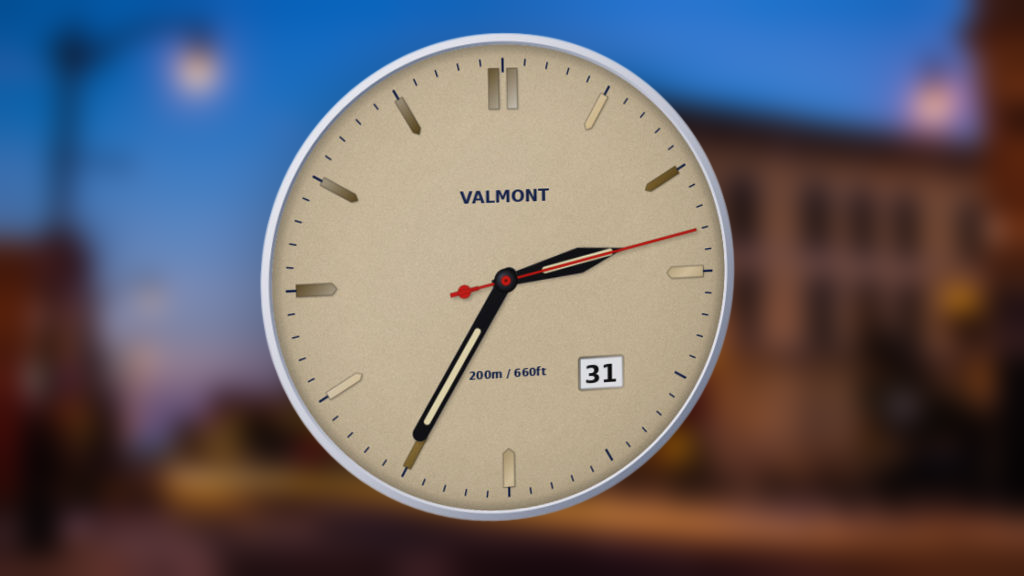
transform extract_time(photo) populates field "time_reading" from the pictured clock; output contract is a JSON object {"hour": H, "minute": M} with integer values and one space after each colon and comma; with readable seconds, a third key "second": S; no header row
{"hour": 2, "minute": 35, "second": 13}
